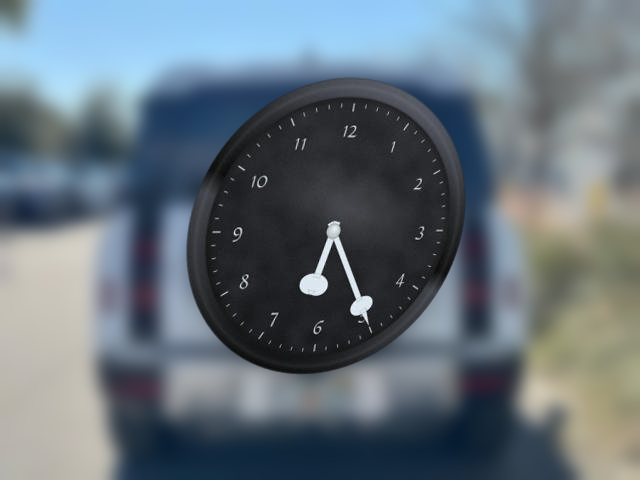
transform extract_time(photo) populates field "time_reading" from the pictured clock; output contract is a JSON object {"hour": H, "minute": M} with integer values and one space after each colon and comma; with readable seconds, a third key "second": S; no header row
{"hour": 6, "minute": 25}
